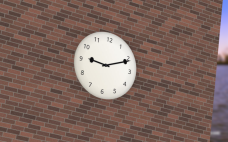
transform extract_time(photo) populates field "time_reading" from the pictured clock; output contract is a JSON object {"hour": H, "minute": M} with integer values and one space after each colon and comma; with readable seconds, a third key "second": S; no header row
{"hour": 9, "minute": 11}
